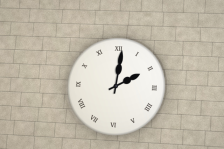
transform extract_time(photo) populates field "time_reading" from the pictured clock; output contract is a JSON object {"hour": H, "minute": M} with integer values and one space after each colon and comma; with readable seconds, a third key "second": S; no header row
{"hour": 2, "minute": 1}
